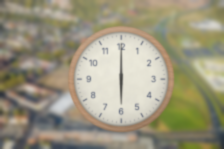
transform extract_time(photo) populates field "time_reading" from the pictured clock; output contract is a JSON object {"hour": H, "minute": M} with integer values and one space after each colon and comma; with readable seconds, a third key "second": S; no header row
{"hour": 6, "minute": 0}
